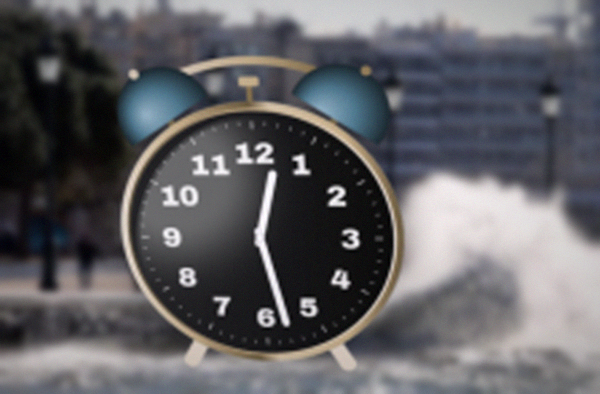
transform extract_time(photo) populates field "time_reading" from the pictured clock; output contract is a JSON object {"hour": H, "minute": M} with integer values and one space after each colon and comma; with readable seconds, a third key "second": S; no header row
{"hour": 12, "minute": 28}
